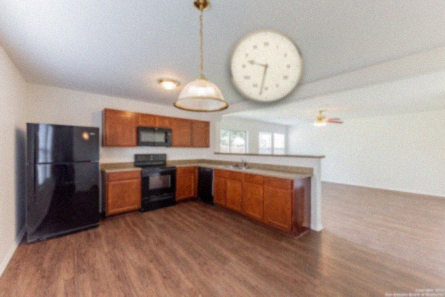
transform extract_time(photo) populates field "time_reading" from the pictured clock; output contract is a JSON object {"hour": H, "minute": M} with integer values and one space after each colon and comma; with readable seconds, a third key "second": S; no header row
{"hour": 9, "minute": 32}
